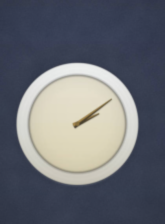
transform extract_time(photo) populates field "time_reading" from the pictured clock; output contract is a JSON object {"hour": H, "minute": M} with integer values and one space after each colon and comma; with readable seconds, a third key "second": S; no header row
{"hour": 2, "minute": 9}
